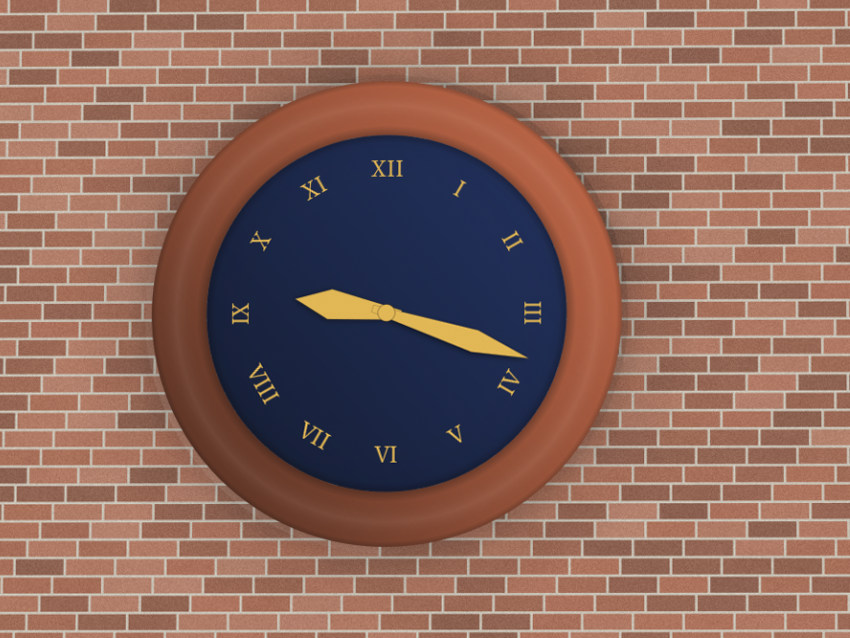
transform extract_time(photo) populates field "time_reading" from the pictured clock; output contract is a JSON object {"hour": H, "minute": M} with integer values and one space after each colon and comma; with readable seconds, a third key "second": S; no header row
{"hour": 9, "minute": 18}
